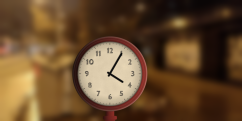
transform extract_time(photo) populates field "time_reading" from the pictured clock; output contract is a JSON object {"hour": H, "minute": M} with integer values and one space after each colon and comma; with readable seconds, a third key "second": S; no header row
{"hour": 4, "minute": 5}
